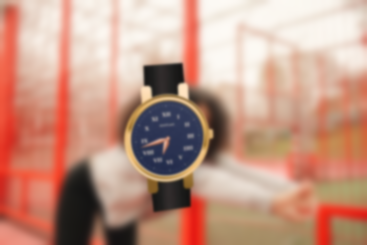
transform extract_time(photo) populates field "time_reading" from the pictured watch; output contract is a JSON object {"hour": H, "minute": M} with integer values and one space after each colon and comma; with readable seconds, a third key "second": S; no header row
{"hour": 6, "minute": 43}
